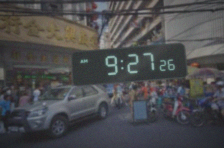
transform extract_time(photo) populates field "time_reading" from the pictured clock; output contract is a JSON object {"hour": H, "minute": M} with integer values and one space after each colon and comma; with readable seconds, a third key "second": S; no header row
{"hour": 9, "minute": 27, "second": 26}
